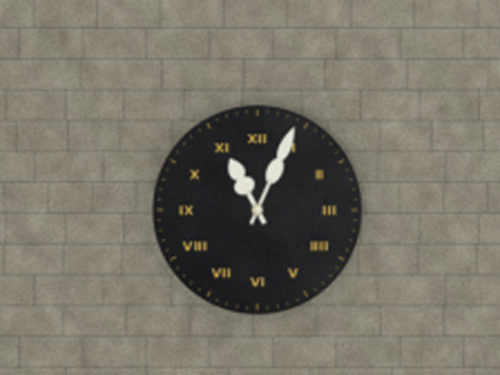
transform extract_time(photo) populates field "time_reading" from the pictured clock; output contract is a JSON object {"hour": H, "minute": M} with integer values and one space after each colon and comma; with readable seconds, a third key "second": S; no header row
{"hour": 11, "minute": 4}
